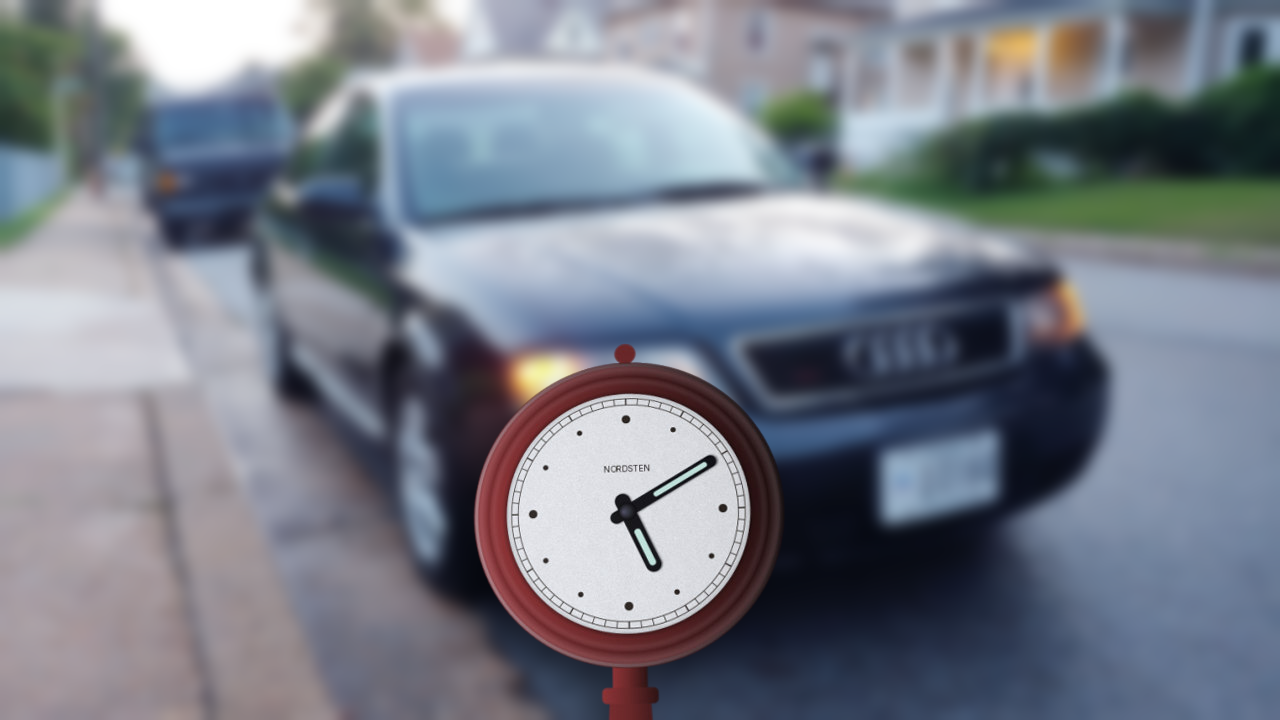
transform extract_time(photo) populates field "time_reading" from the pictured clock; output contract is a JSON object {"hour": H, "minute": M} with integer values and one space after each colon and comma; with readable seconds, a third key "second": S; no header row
{"hour": 5, "minute": 10}
